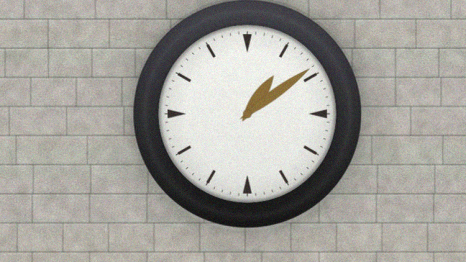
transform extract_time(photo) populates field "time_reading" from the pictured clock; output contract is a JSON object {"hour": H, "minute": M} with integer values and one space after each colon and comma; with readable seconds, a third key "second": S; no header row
{"hour": 1, "minute": 9}
